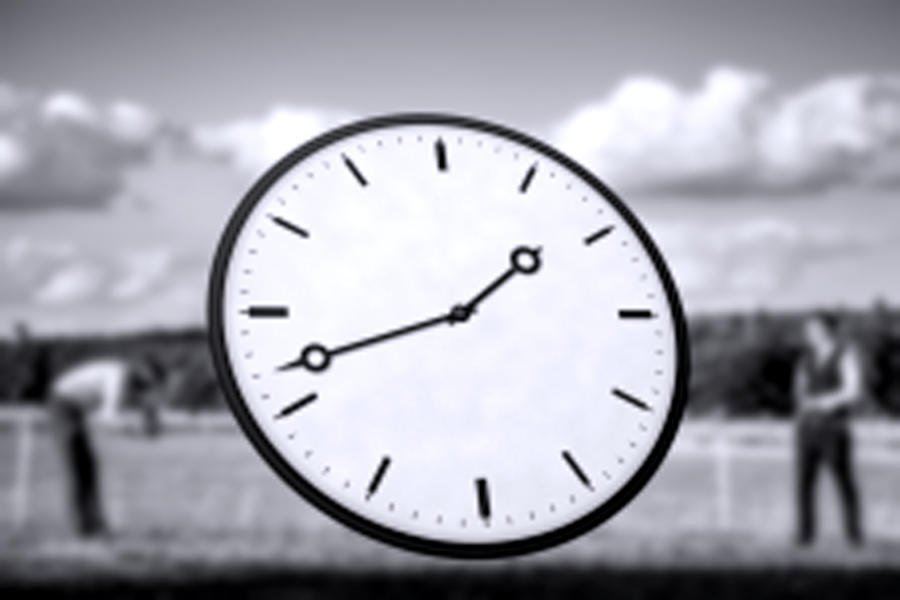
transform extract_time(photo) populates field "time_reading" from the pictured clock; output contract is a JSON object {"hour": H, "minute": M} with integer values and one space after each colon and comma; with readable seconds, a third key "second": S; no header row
{"hour": 1, "minute": 42}
